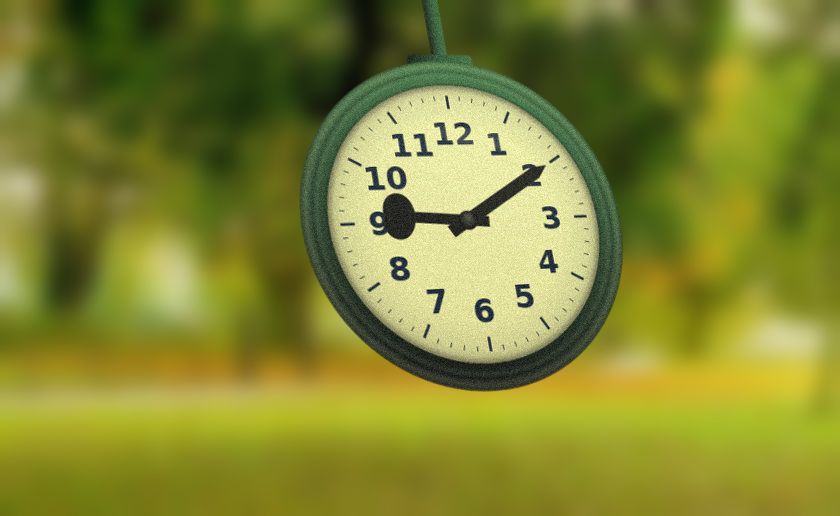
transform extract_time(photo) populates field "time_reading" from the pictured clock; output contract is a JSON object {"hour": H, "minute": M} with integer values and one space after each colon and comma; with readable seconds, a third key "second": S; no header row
{"hour": 9, "minute": 10}
